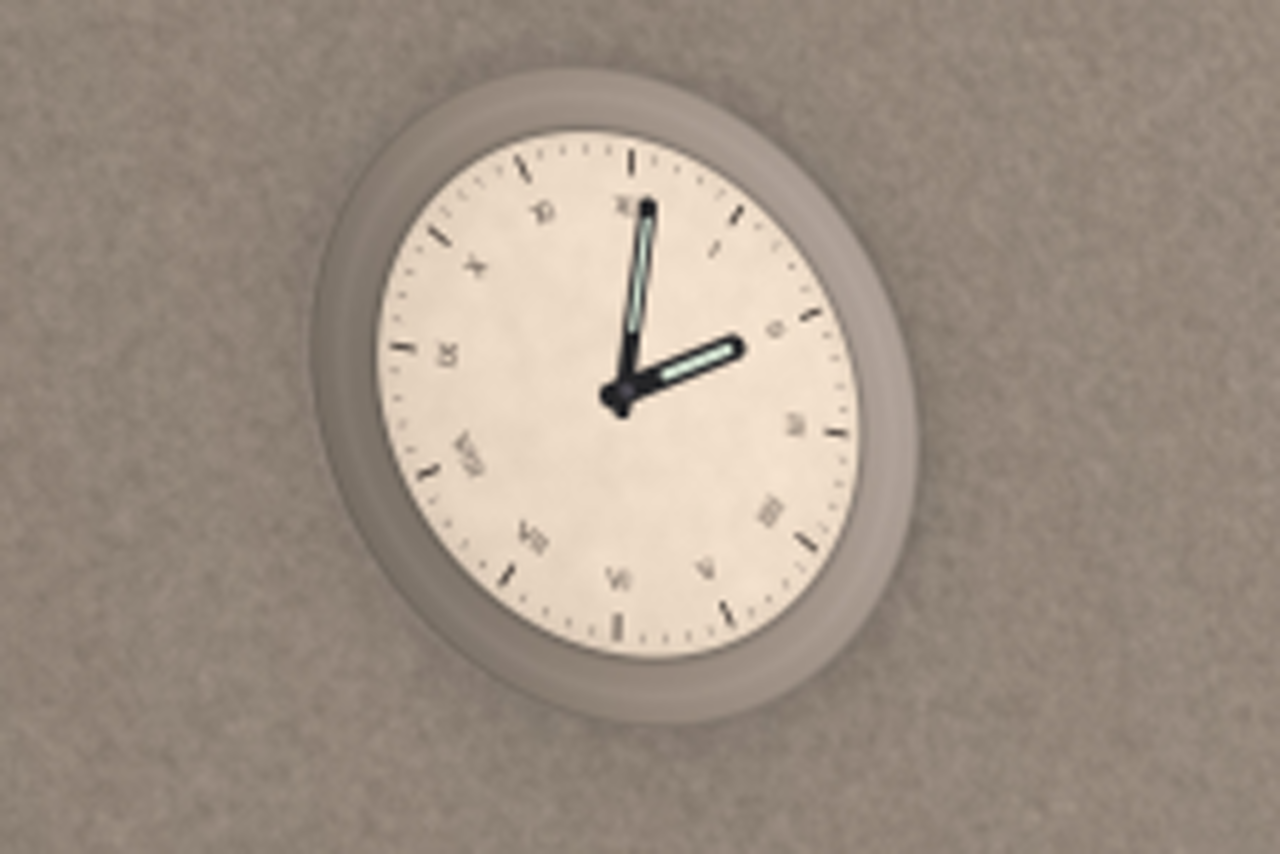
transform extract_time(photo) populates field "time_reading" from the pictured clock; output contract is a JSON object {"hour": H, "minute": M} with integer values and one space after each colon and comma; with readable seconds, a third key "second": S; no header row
{"hour": 2, "minute": 1}
